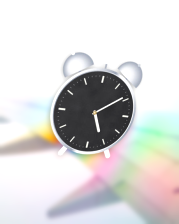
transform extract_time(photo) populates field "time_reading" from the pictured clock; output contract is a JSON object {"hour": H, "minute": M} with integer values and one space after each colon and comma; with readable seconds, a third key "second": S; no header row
{"hour": 5, "minute": 9}
